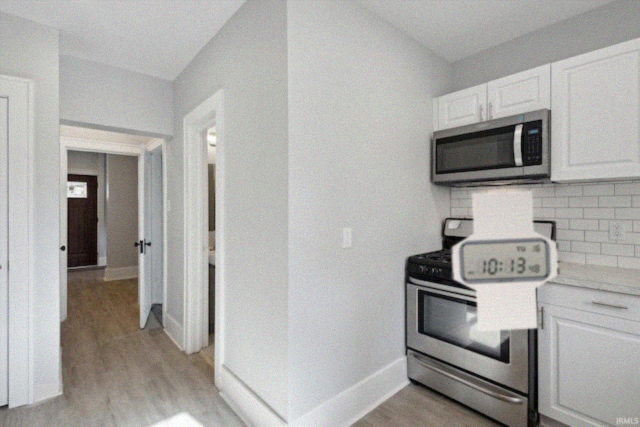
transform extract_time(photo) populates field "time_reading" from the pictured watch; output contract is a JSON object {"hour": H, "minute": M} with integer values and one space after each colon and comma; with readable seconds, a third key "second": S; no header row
{"hour": 10, "minute": 13}
